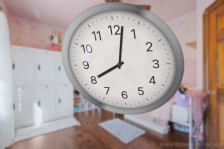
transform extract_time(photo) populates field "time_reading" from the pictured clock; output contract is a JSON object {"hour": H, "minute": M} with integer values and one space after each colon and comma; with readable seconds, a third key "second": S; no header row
{"hour": 8, "minute": 2}
